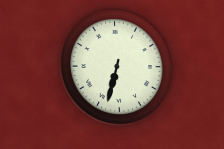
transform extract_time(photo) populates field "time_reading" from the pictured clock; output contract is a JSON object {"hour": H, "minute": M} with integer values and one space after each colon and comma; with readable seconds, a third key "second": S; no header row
{"hour": 6, "minute": 33}
